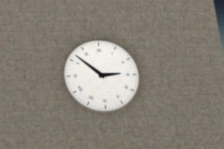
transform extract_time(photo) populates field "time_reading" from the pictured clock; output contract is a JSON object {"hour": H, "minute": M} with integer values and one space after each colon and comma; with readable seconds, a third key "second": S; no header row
{"hour": 2, "minute": 52}
